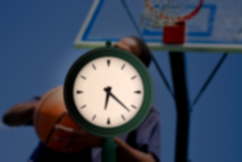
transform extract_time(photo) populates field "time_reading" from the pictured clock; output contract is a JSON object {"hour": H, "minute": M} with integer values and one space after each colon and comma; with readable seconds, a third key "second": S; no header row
{"hour": 6, "minute": 22}
